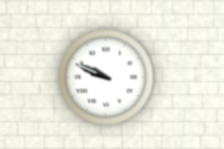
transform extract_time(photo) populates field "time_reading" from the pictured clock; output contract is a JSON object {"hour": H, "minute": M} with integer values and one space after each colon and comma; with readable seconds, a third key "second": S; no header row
{"hour": 9, "minute": 49}
